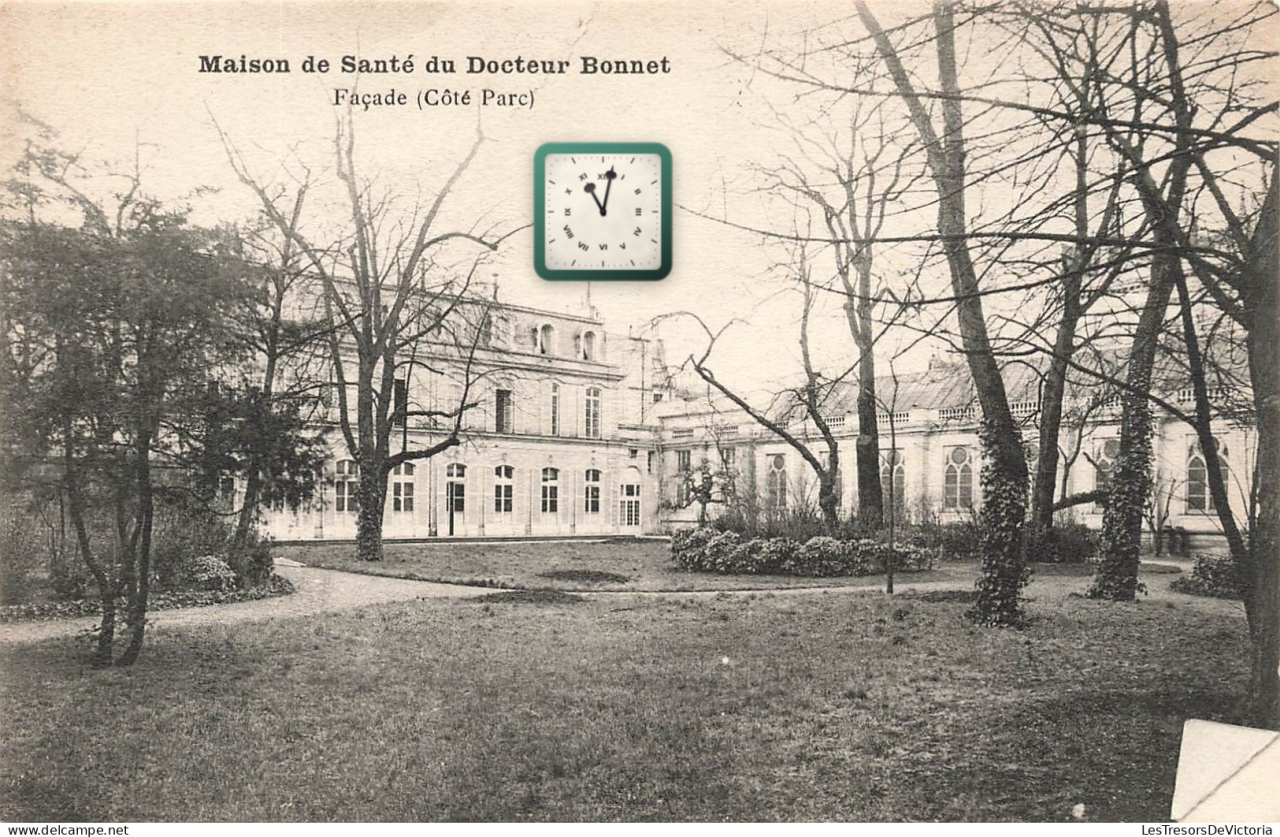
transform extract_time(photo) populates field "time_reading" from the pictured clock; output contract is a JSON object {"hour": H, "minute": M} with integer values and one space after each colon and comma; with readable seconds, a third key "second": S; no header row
{"hour": 11, "minute": 2}
